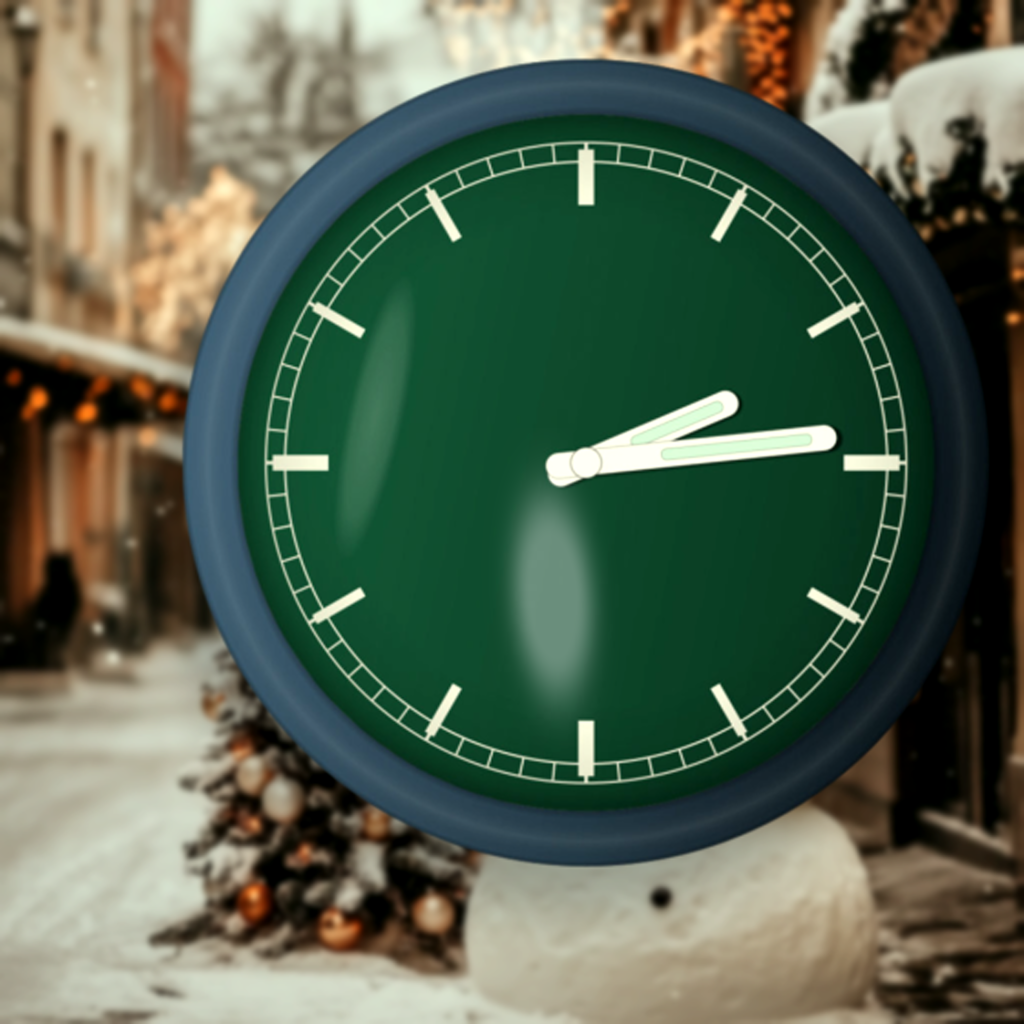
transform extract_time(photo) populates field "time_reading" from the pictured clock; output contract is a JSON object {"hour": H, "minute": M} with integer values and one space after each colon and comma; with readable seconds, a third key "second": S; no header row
{"hour": 2, "minute": 14}
